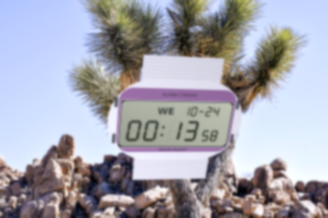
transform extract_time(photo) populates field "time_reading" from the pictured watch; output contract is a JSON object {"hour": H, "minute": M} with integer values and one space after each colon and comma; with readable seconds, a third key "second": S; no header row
{"hour": 0, "minute": 13, "second": 58}
